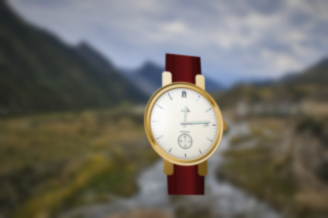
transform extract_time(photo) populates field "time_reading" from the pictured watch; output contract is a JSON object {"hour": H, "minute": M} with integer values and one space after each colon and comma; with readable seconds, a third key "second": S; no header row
{"hour": 12, "minute": 14}
